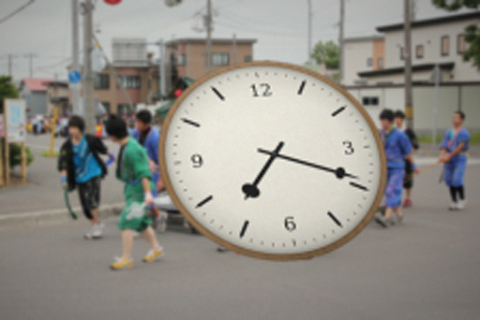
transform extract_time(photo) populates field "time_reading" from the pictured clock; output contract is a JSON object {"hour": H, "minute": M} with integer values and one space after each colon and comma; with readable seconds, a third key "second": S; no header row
{"hour": 7, "minute": 19}
